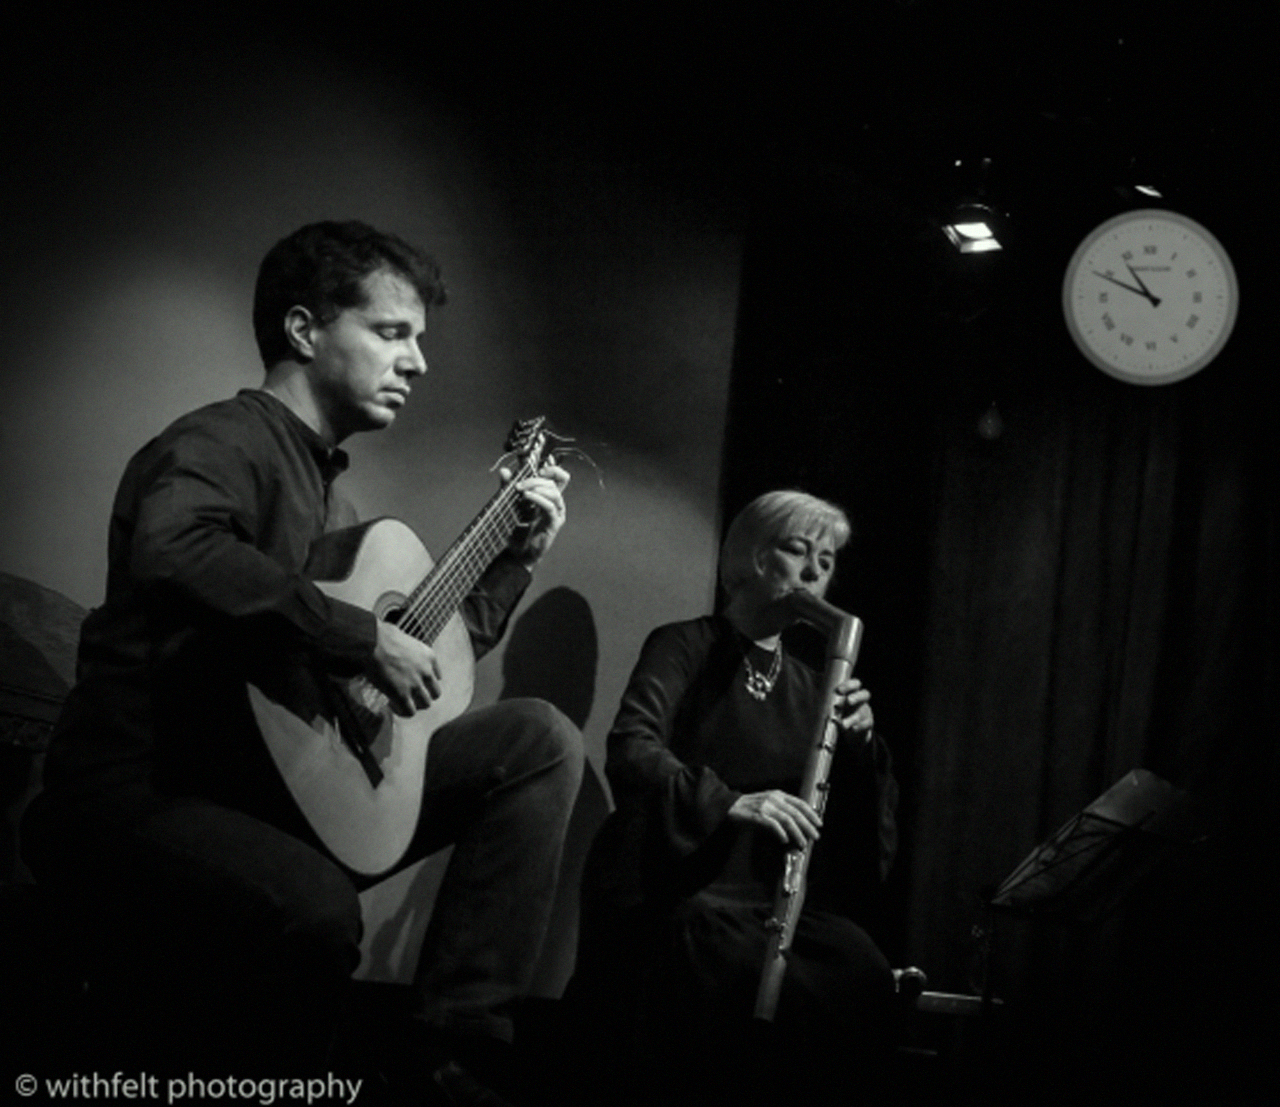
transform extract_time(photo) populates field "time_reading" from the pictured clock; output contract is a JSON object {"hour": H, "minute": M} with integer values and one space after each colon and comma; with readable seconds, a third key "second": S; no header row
{"hour": 10, "minute": 49}
